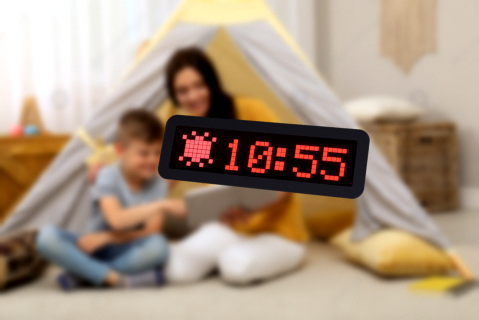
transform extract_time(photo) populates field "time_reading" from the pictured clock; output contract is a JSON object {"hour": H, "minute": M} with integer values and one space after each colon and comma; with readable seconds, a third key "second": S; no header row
{"hour": 10, "minute": 55}
